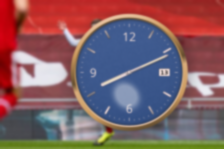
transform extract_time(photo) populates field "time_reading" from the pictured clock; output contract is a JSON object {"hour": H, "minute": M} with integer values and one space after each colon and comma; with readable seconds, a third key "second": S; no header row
{"hour": 8, "minute": 11}
